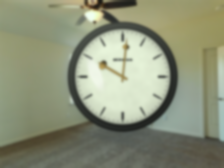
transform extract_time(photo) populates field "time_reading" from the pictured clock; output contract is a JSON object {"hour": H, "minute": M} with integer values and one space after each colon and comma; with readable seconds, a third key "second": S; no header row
{"hour": 10, "minute": 1}
